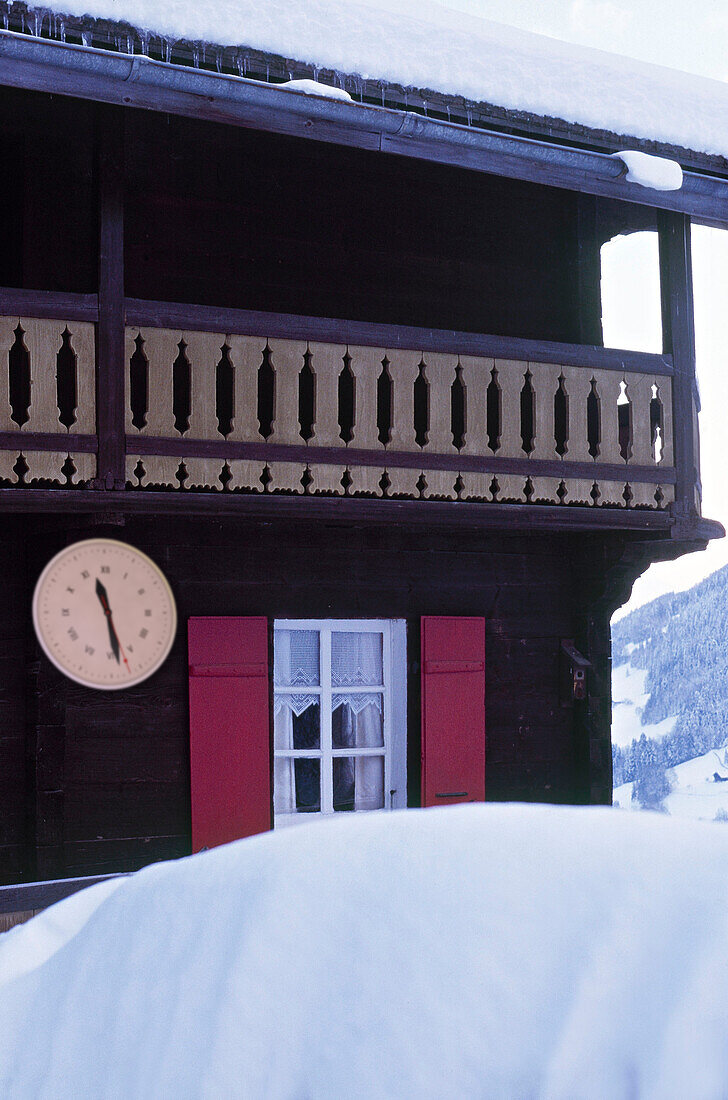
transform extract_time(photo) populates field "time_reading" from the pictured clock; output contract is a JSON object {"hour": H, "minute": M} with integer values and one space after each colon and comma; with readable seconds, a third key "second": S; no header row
{"hour": 11, "minute": 28, "second": 27}
